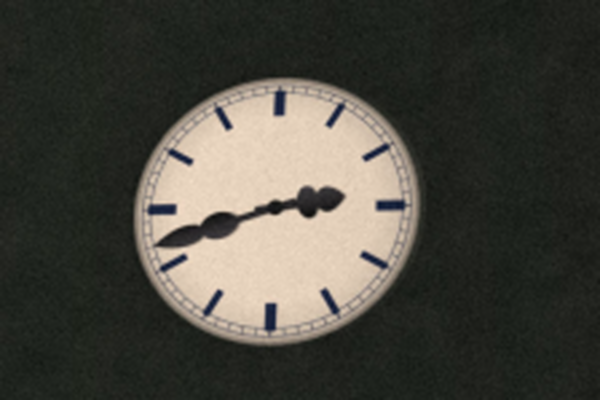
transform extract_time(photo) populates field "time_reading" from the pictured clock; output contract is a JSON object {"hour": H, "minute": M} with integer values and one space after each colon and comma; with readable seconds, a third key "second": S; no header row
{"hour": 2, "minute": 42}
